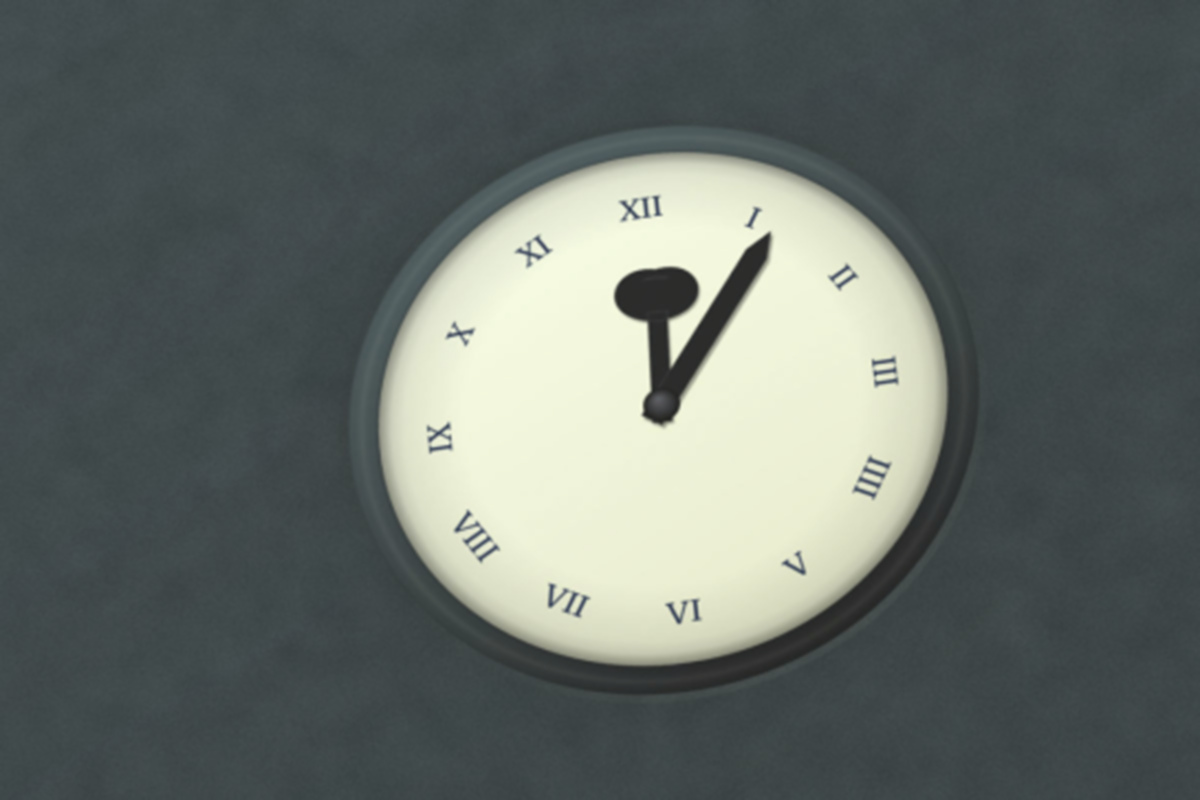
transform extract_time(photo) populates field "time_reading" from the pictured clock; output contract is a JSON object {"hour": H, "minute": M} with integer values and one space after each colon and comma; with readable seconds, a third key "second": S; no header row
{"hour": 12, "minute": 6}
